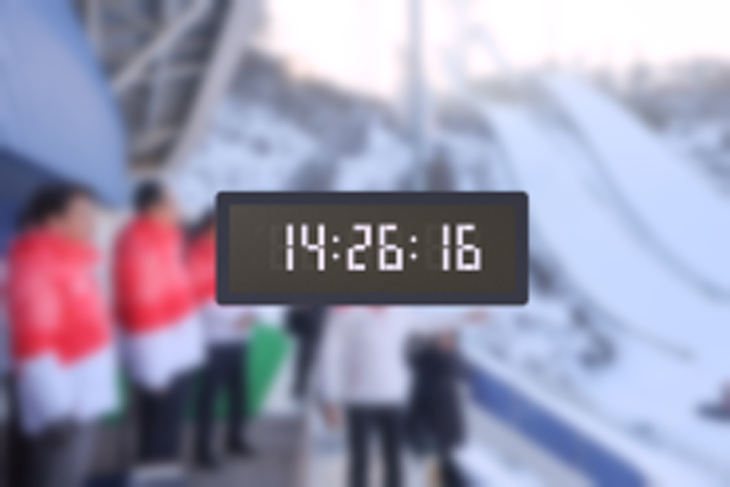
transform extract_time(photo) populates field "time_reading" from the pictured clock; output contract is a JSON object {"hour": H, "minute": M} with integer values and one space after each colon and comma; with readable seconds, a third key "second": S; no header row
{"hour": 14, "minute": 26, "second": 16}
